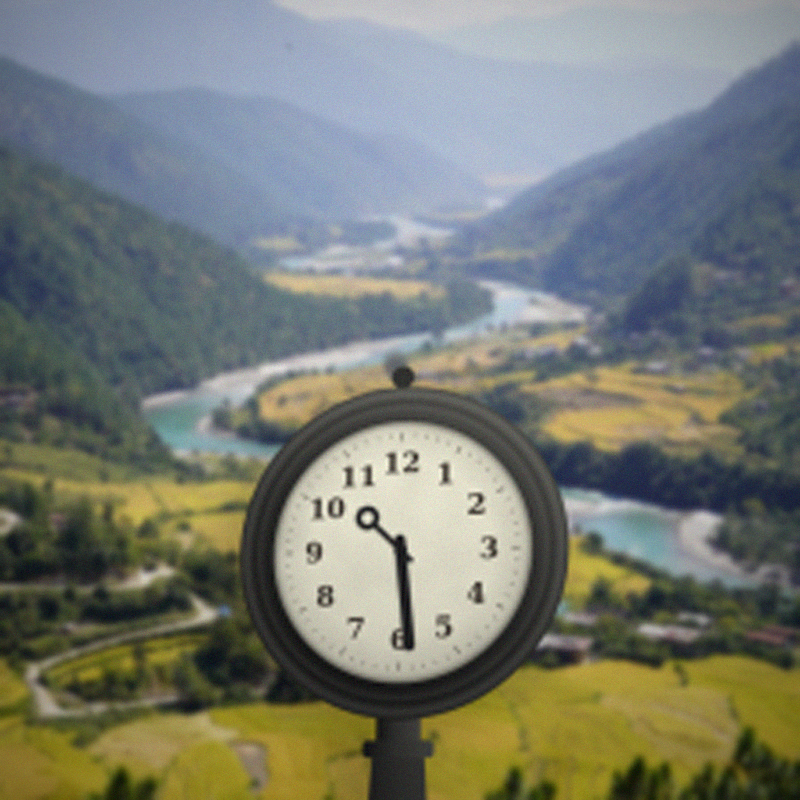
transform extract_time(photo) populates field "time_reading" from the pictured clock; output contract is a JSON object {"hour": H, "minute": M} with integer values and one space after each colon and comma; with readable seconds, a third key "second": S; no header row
{"hour": 10, "minute": 29}
